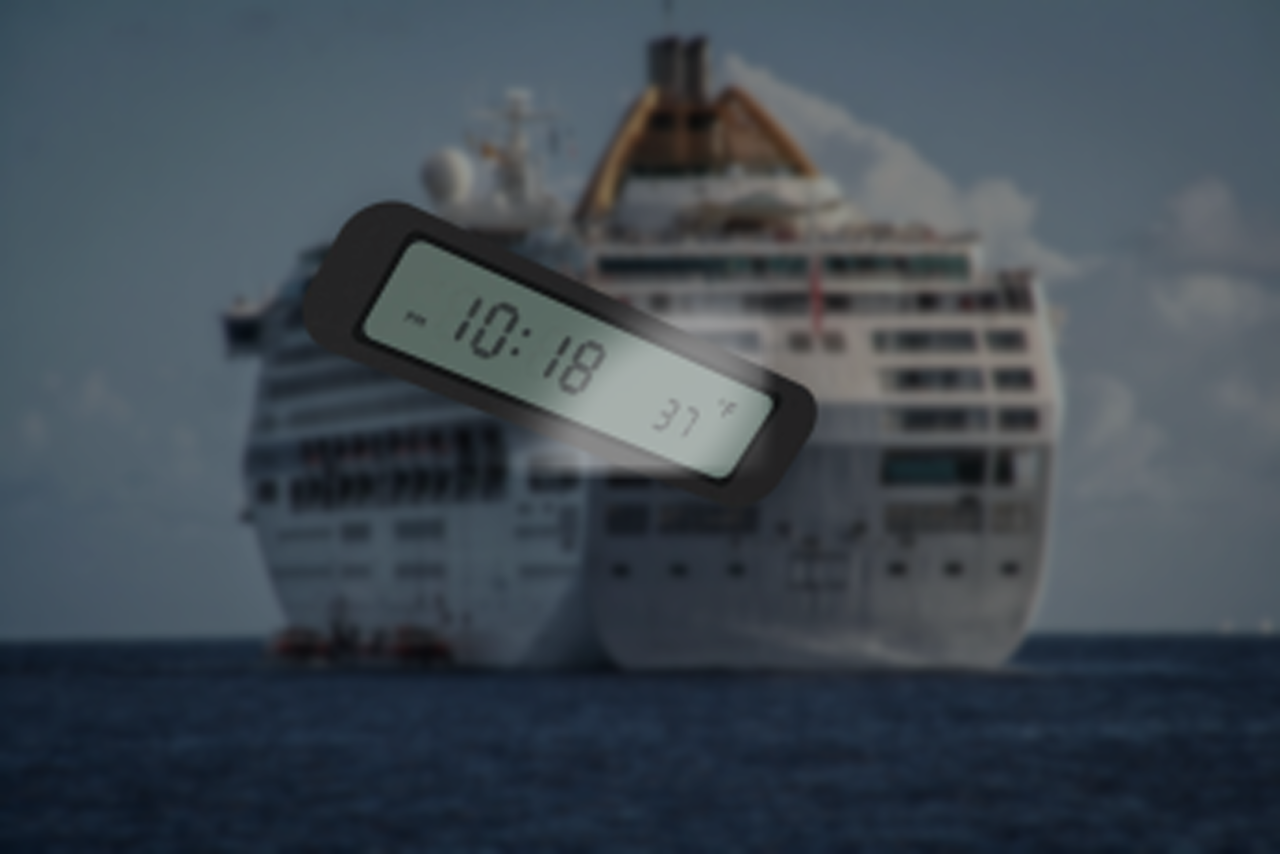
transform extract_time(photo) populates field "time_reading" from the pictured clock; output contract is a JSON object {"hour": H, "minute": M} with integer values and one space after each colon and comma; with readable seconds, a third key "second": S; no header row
{"hour": 10, "minute": 18}
